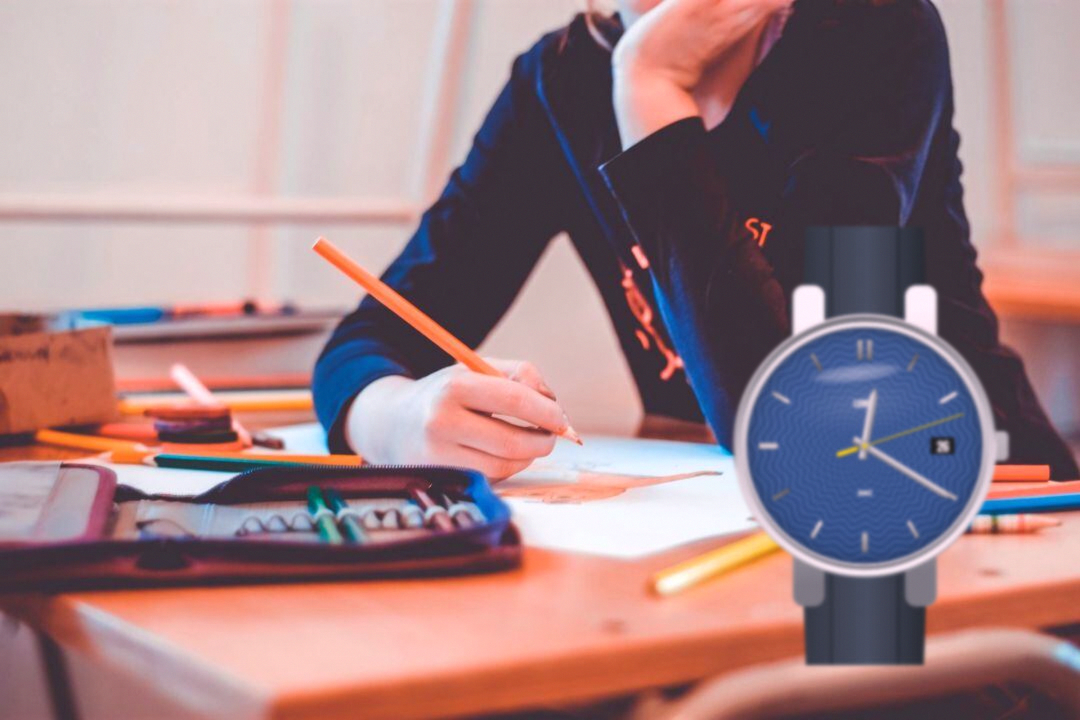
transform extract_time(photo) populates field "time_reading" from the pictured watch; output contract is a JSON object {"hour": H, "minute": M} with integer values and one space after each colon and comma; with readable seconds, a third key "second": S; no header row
{"hour": 12, "minute": 20, "second": 12}
